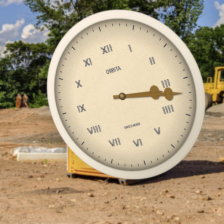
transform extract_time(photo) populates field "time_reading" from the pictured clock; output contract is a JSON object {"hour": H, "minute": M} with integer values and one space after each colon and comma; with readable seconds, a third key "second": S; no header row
{"hour": 3, "minute": 17}
